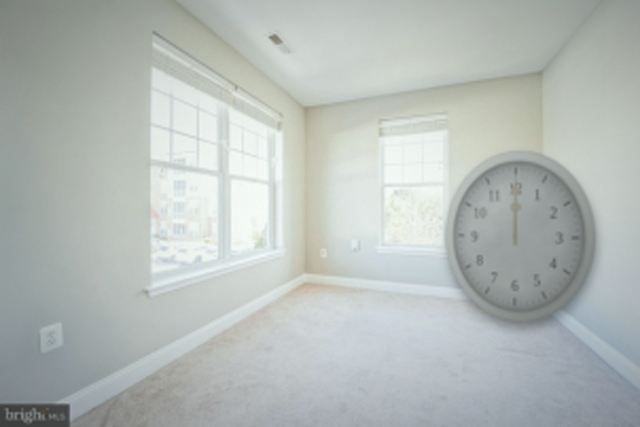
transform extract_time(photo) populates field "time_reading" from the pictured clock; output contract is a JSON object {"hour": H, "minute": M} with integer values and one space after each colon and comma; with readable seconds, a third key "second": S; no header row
{"hour": 12, "minute": 0}
